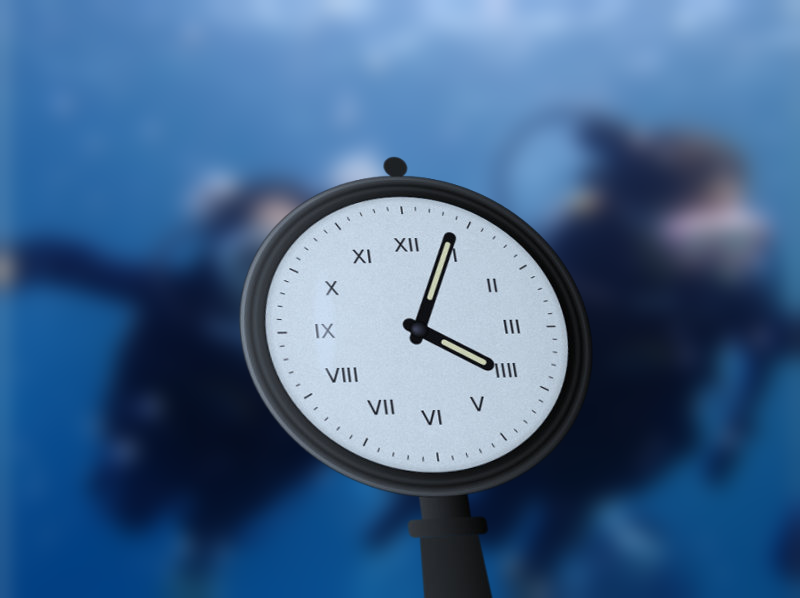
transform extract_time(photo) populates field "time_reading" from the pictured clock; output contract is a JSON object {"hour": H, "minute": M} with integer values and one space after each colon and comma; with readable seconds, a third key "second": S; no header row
{"hour": 4, "minute": 4}
